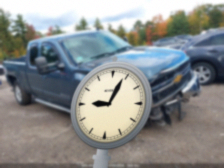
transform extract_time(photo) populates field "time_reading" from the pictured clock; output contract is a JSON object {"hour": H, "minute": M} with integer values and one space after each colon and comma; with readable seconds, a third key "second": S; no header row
{"hour": 9, "minute": 4}
